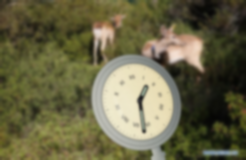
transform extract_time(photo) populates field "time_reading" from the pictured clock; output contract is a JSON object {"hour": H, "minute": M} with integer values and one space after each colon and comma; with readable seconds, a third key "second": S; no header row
{"hour": 1, "minute": 32}
